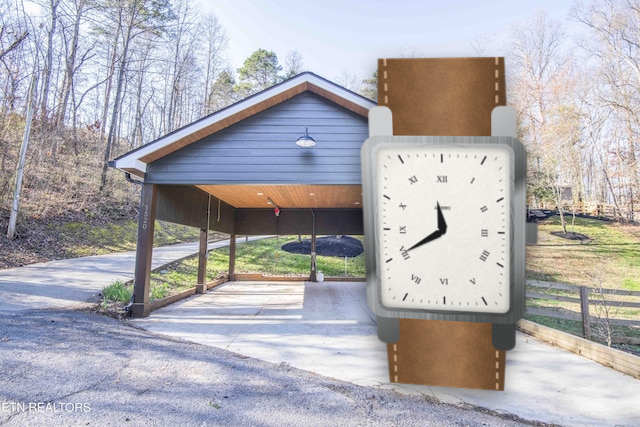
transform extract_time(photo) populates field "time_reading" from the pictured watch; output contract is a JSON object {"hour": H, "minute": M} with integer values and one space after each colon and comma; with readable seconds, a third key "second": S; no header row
{"hour": 11, "minute": 40}
